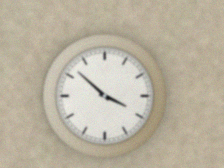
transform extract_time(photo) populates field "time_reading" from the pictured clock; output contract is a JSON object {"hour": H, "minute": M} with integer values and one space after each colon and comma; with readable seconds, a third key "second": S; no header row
{"hour": 3, "minute": 52}
